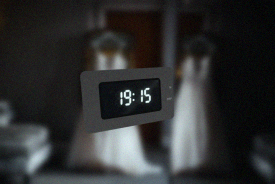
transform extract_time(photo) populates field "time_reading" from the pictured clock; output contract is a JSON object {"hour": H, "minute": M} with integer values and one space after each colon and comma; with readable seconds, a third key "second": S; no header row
{"hour": 19, "minute": 15}
